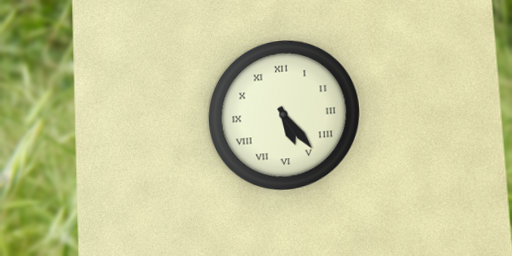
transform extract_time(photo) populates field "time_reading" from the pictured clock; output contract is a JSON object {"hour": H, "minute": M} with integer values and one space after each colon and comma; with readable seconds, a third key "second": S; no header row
{"hour": 5, "minute": 24}
